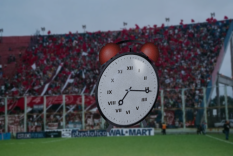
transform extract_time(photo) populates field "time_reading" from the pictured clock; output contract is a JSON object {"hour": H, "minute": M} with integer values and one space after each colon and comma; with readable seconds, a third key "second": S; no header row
{"hour": 7, "minute": 16}
